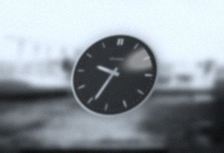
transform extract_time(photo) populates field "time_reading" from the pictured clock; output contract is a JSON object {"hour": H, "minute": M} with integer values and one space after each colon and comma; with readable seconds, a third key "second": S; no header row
{"hour": 9, "minute": 34}
